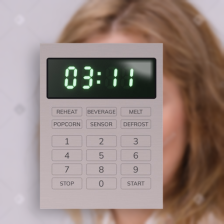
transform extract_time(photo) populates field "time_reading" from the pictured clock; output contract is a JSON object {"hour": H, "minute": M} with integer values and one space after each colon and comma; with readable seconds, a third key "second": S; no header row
{"hour": 3, "minute": 11}
